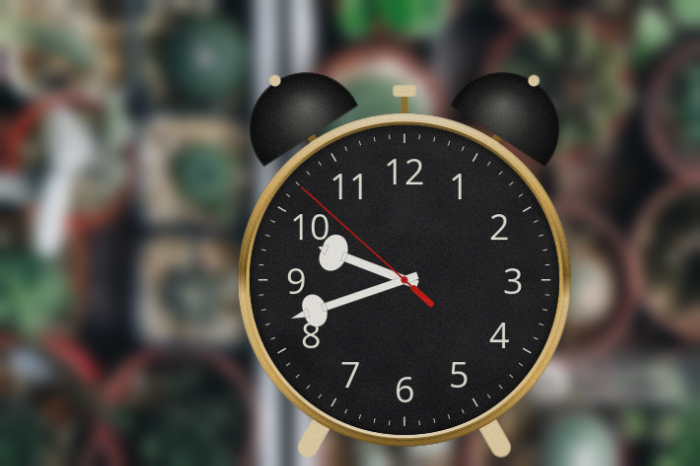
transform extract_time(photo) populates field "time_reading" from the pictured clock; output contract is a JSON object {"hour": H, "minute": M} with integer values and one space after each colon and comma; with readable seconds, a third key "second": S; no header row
{"hour": 9, "minute": 41, "second": 52}
